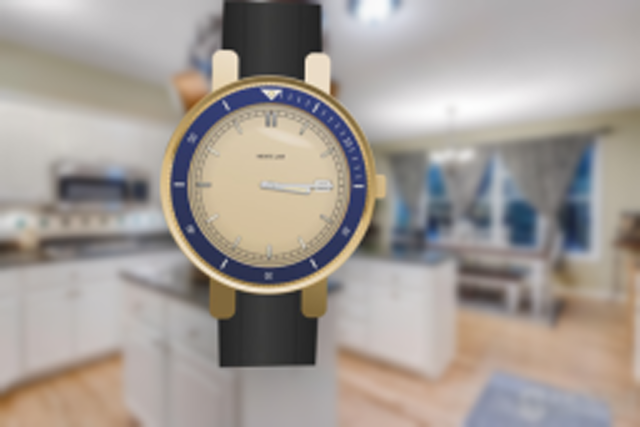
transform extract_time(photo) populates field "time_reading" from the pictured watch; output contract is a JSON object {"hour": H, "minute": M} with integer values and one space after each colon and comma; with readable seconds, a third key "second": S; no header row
{"hour": 3, "minute": 15}
